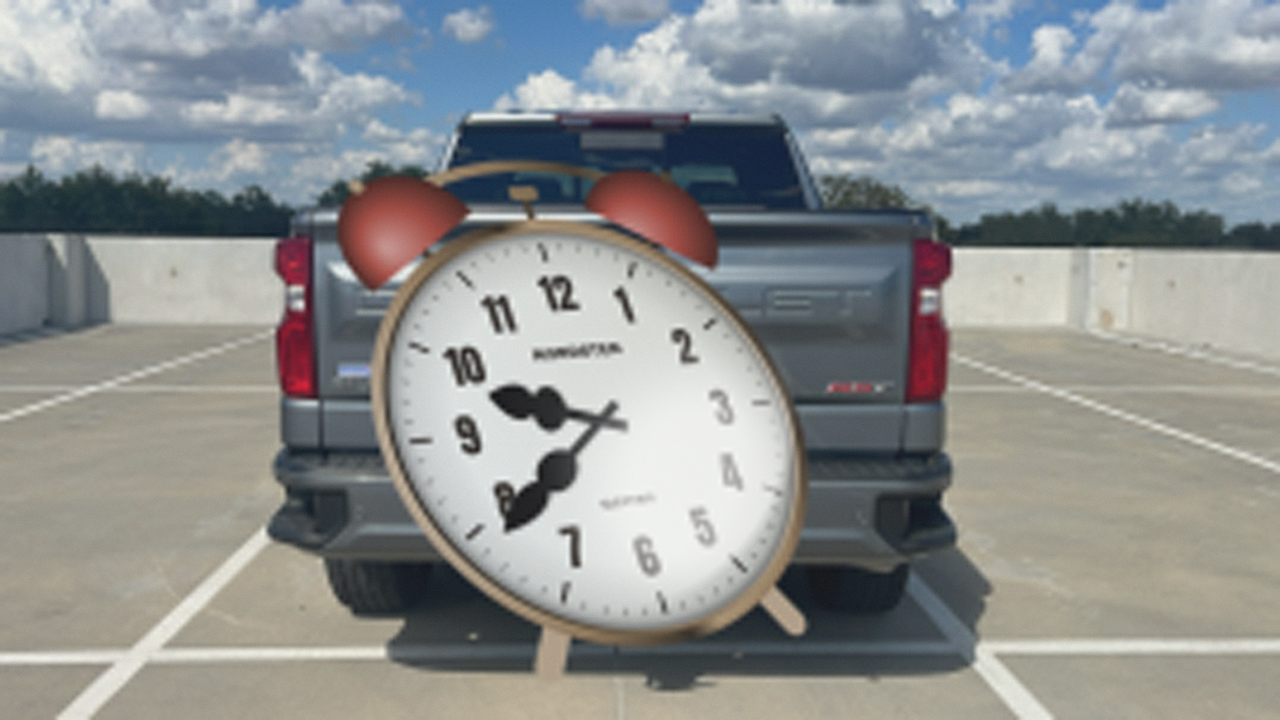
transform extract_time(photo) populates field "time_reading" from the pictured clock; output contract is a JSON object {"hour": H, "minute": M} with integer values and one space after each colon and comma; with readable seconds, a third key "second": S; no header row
{"hour": 9, "minute": 39}
